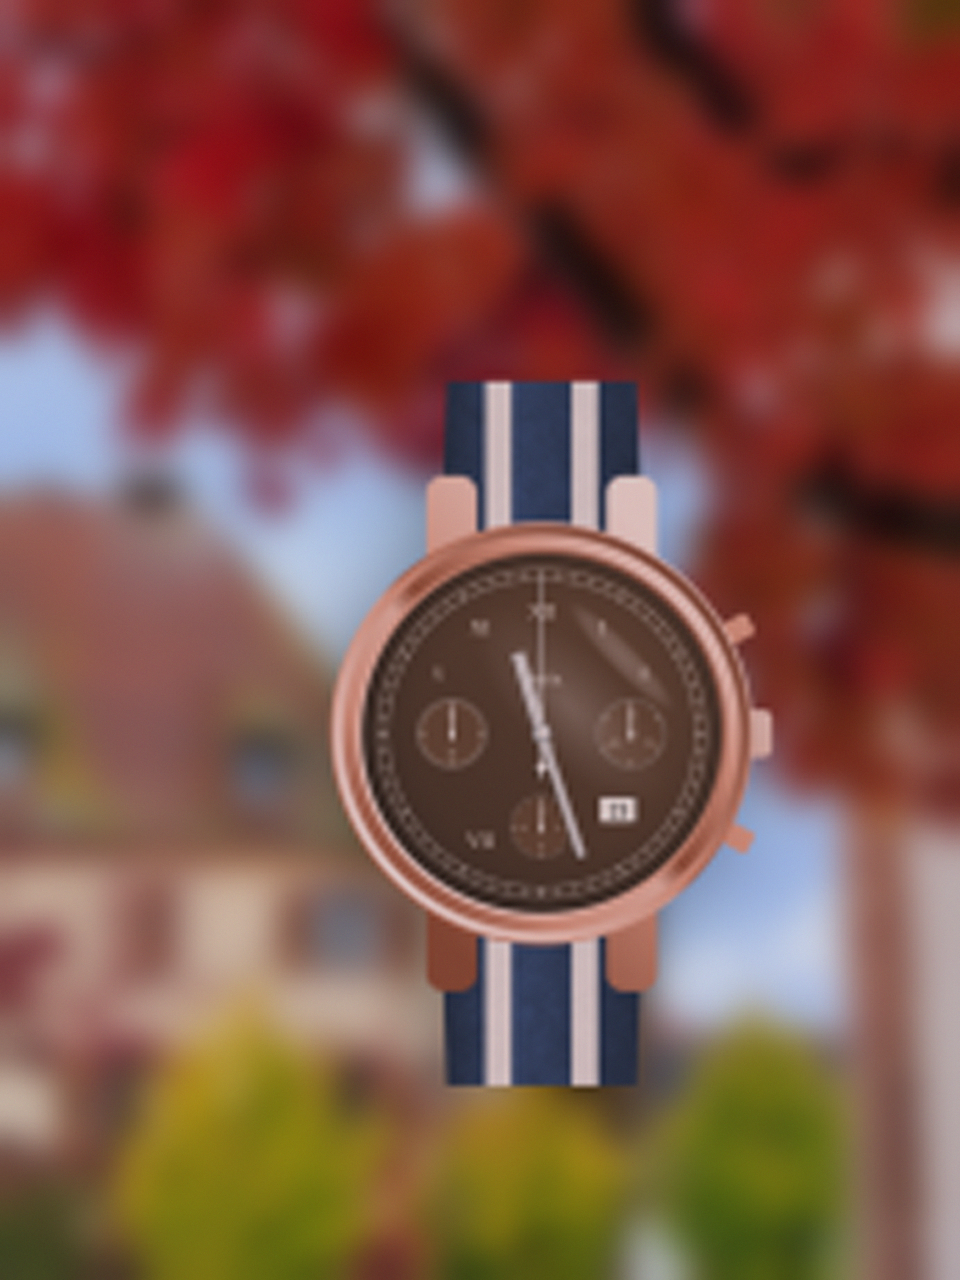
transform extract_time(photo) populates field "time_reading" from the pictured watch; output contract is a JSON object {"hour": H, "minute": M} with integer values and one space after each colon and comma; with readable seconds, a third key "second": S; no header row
{"hour": 11, "minute": 27}
